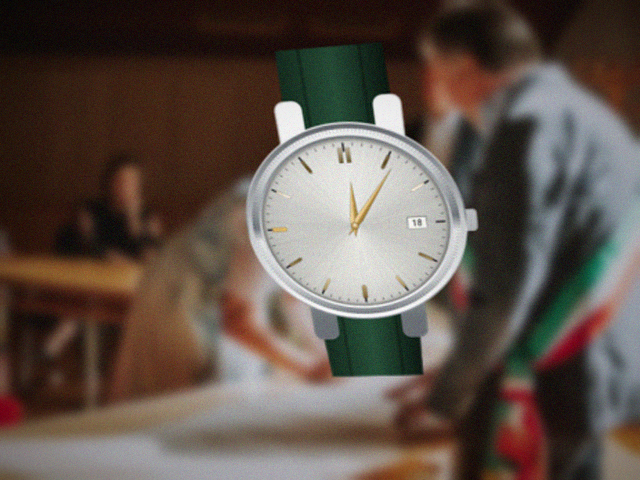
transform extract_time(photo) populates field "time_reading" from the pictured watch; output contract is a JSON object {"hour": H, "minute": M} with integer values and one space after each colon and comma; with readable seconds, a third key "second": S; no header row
{"hour": 12, "minute": 6}
